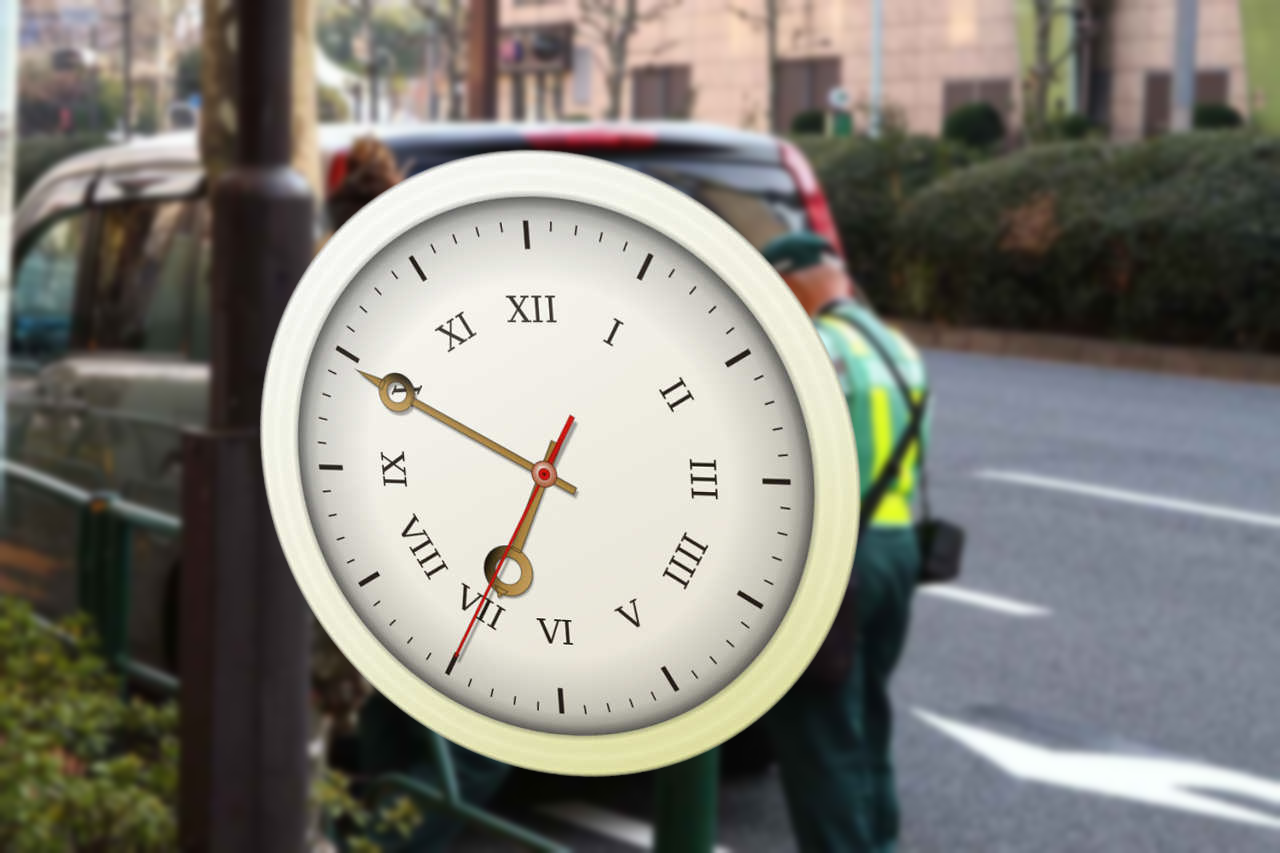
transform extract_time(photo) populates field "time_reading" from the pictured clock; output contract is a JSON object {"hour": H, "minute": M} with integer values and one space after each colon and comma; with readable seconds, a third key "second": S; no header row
{"hour": 6, "minute": 49, "second": 35}
